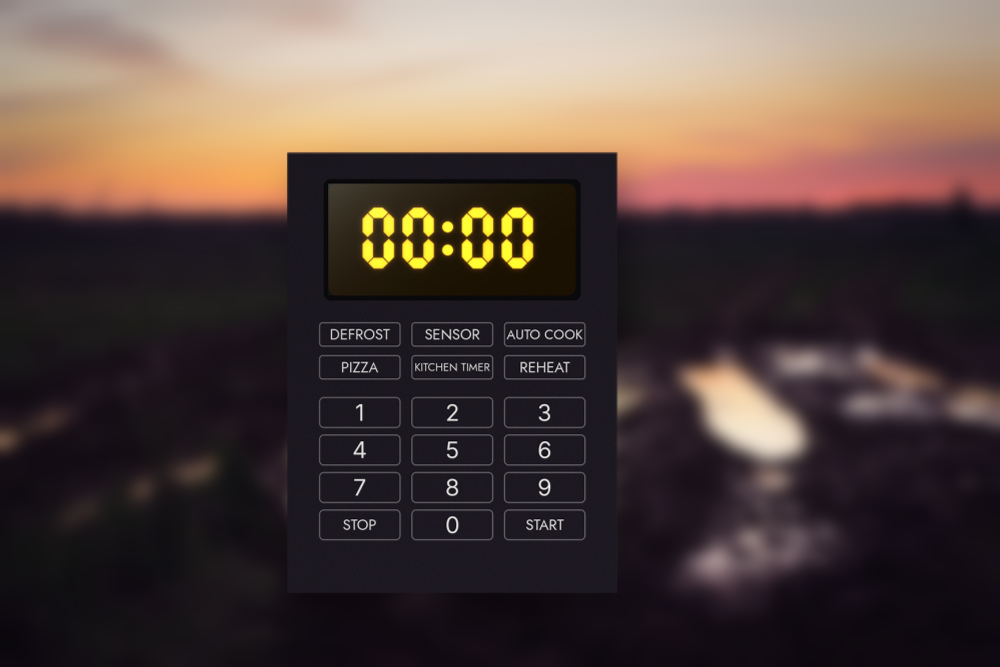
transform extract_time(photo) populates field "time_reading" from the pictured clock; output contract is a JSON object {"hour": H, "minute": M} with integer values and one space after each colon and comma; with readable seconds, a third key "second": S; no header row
{"hour": 0, "minute": 0}
